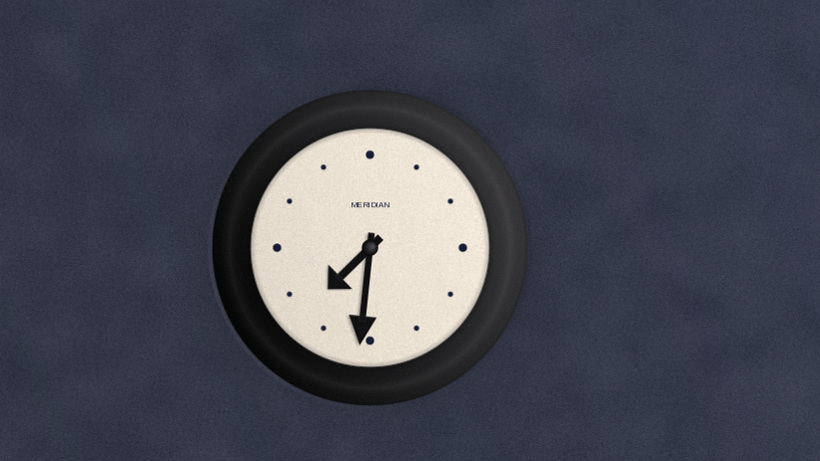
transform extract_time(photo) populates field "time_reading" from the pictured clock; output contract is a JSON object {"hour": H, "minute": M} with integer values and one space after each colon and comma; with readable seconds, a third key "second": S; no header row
{"hour": 7, "minute": 31}
